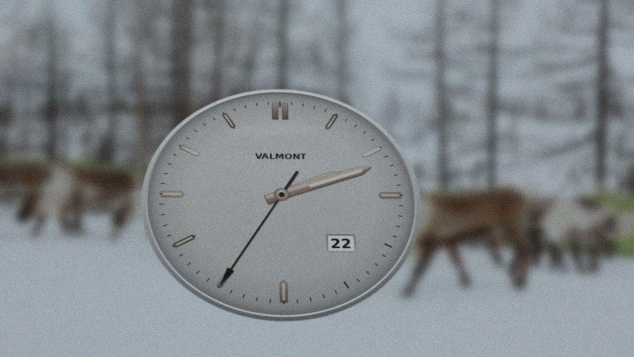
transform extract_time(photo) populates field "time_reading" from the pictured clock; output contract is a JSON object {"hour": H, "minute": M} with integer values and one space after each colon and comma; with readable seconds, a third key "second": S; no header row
{"hour": 2, "minute": 11, "second": 35}
